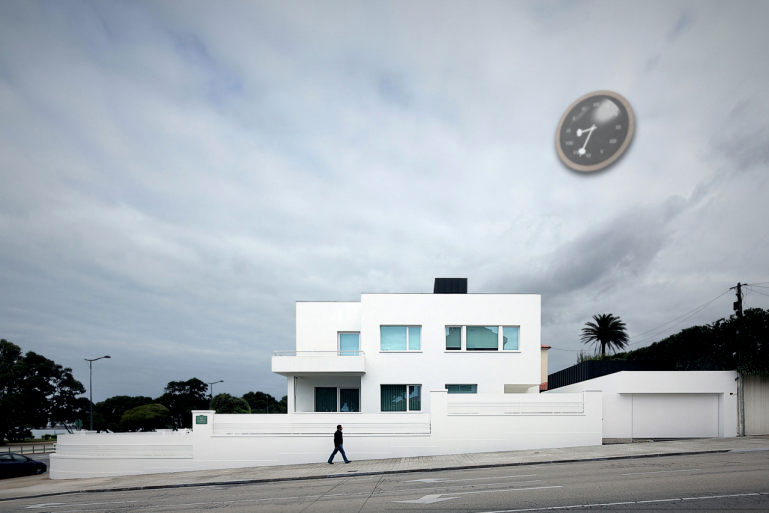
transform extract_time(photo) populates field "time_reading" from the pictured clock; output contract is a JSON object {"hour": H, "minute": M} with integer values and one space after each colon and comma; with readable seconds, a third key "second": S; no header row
{"hour": 8, "minute": 33}
